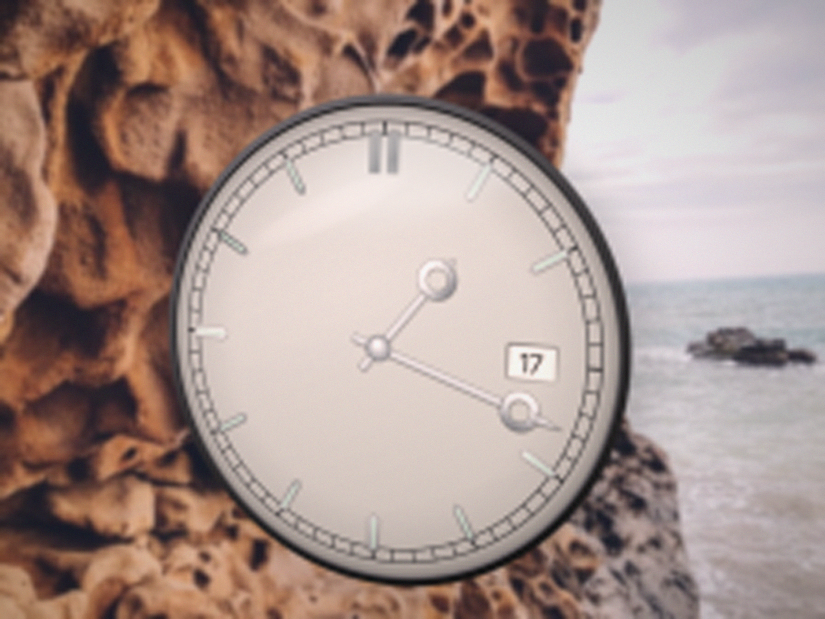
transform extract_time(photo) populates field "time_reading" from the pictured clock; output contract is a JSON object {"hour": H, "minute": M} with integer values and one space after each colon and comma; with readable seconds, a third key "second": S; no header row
{"hour": 1, "minute": 18}
